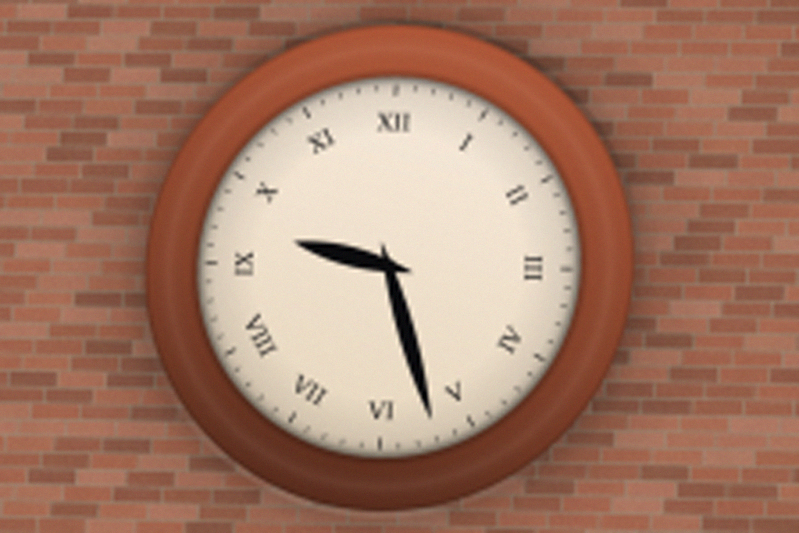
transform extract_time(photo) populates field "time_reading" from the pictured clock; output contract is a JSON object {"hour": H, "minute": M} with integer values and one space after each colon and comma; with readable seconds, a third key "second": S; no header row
{"hour": 9, "minute": 27}
